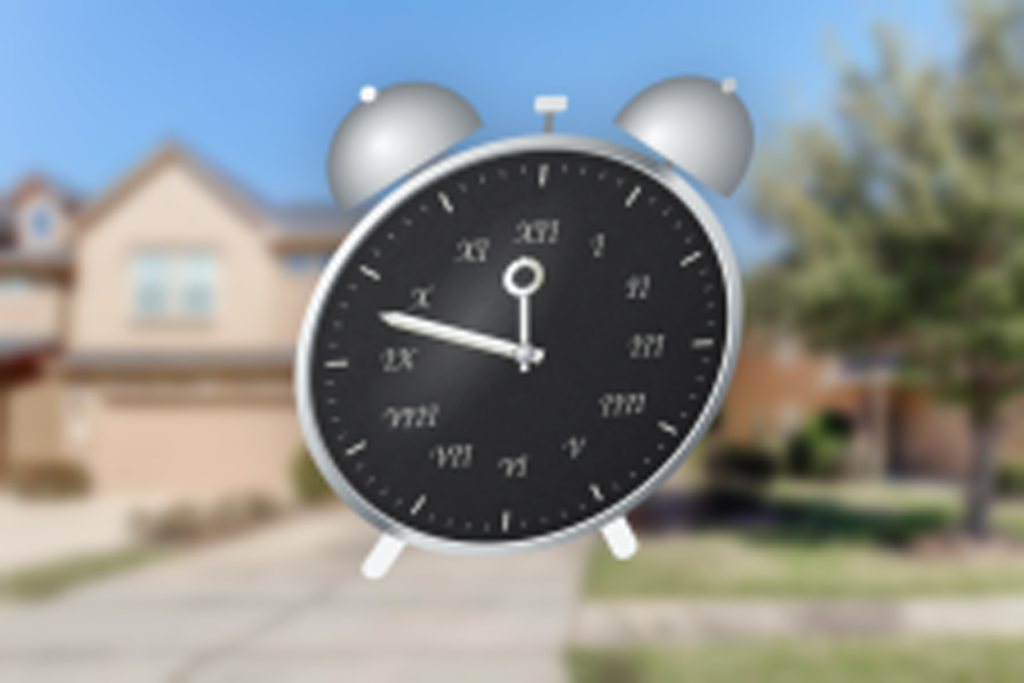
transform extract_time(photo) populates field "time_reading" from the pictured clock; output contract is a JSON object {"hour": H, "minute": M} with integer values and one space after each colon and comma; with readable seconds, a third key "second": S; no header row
{"hour": 11, "minute": 48}
